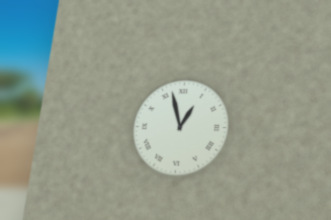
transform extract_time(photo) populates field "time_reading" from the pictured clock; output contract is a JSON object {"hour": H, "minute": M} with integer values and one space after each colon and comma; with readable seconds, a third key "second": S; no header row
{"hour": 12, "minute": 57}
